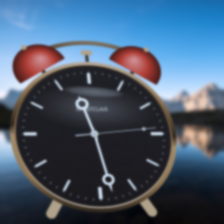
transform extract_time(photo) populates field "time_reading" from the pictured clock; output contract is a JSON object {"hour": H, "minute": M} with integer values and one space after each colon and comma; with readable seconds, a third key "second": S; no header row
{"hour": 11, "minute": 28, "second": 14}
